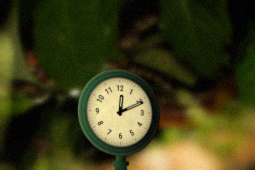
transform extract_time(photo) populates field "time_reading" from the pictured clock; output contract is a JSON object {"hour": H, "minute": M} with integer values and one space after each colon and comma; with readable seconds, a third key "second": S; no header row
{"hour": 12, "minute": 11}
